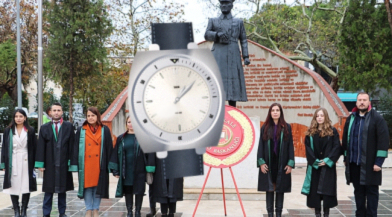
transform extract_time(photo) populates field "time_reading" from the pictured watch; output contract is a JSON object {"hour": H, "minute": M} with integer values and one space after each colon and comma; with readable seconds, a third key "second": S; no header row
{"hour": 1, "minute": 8}
